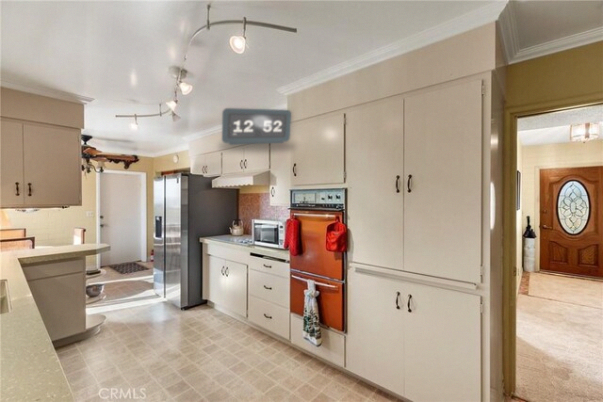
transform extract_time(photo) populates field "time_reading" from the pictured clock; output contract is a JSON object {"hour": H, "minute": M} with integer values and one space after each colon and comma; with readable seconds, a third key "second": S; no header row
{"hour": 12, "minute": 52}
